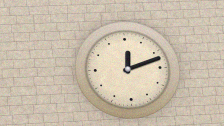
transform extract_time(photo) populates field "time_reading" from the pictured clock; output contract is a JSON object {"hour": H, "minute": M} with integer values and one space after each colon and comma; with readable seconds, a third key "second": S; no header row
{"hour": 12, "minute": 12}
